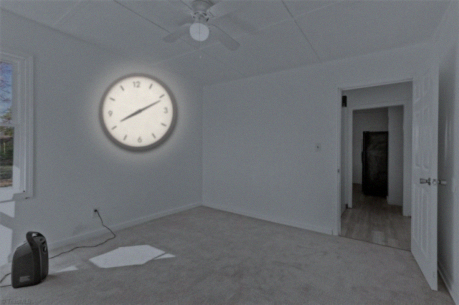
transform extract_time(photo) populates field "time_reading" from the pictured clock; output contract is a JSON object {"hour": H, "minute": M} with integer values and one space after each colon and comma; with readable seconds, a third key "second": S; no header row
{"hour": 8, "minute": 11}
